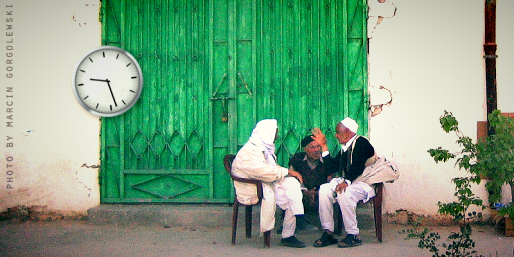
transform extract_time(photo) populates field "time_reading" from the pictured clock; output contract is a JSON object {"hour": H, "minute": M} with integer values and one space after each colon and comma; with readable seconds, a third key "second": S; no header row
{"hour": 9, "minute": 28}
